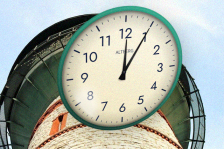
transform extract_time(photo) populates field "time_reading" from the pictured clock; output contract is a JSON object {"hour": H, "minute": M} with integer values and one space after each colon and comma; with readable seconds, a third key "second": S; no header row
{"hour": 12, "minute": 5}
